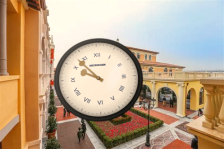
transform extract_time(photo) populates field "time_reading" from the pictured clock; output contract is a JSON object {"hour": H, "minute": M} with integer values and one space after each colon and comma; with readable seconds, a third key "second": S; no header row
{"hour": 9, "minute": 53}
